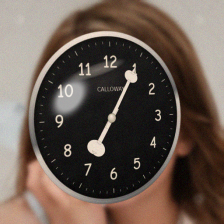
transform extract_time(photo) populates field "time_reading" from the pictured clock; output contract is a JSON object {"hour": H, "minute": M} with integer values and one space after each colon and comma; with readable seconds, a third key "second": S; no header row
{"hour": 7, "minute": 5}
